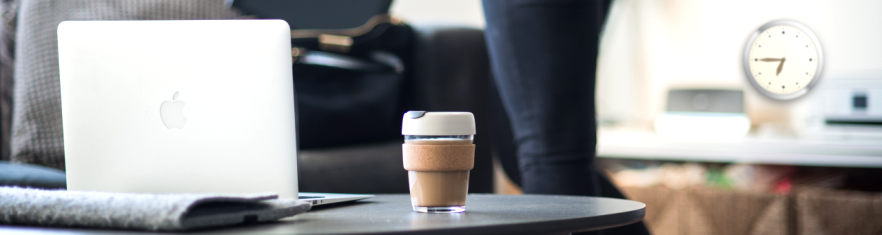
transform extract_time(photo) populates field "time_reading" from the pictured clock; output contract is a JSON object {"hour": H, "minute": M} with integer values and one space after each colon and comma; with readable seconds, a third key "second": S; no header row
{"hour": 6, "minute": 45}
